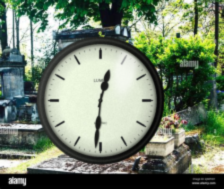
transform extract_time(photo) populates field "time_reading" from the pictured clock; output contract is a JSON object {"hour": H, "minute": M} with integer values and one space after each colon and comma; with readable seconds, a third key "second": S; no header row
{"hour": 12, "minute": 31}
